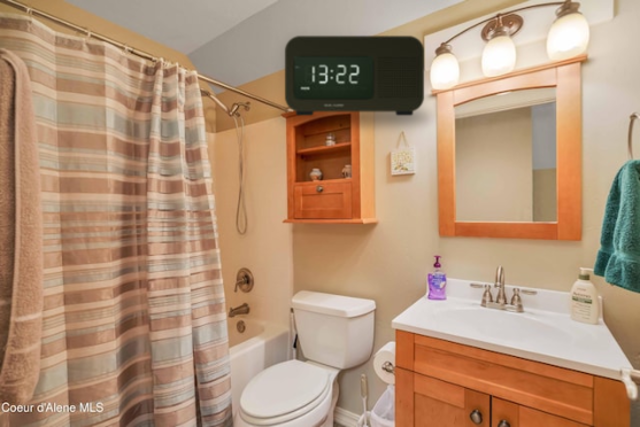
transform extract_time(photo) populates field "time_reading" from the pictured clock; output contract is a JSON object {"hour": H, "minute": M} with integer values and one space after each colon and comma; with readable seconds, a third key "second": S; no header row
{"hour": 13, "minute": 22}
